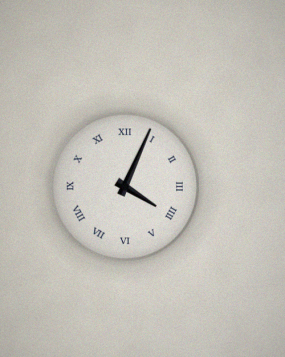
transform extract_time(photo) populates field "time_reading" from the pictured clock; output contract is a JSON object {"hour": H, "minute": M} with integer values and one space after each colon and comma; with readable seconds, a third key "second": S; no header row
{"hour": 4, "minute": 4}
